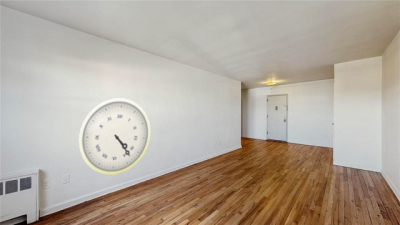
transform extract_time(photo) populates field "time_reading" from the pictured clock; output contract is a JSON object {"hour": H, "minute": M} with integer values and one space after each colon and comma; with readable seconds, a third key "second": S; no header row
{"hour": 4, "minute": 23}
